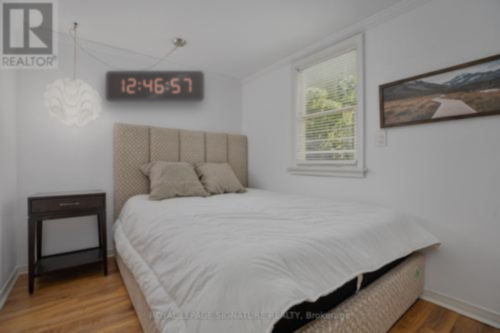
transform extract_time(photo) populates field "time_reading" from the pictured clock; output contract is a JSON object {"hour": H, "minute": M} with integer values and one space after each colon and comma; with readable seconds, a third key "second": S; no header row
{"hour": 12, "minute": 46, "second": 57}
